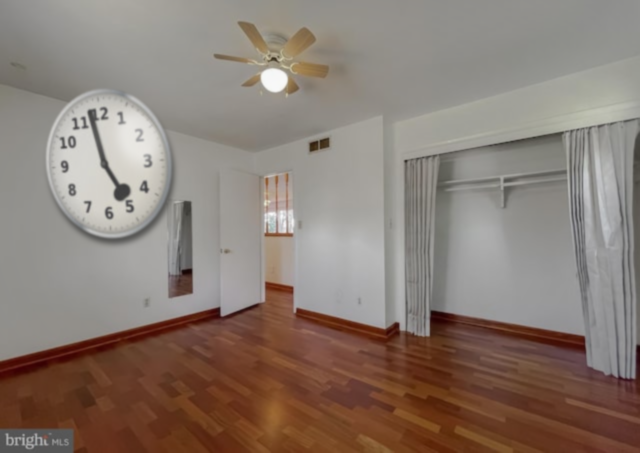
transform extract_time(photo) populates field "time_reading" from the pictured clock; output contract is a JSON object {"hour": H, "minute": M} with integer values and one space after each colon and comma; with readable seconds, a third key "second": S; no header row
{"hour": 4, "minute": 58}
